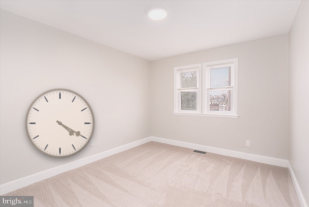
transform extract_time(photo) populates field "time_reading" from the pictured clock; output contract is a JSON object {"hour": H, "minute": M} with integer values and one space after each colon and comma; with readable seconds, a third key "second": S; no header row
{"hour": 4, "minute": 20}
